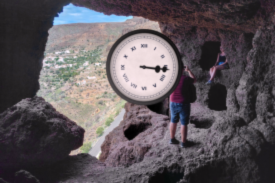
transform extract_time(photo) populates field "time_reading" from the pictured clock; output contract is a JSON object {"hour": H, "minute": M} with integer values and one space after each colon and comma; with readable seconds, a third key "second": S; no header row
{"hour": 3, "minute": 16}
